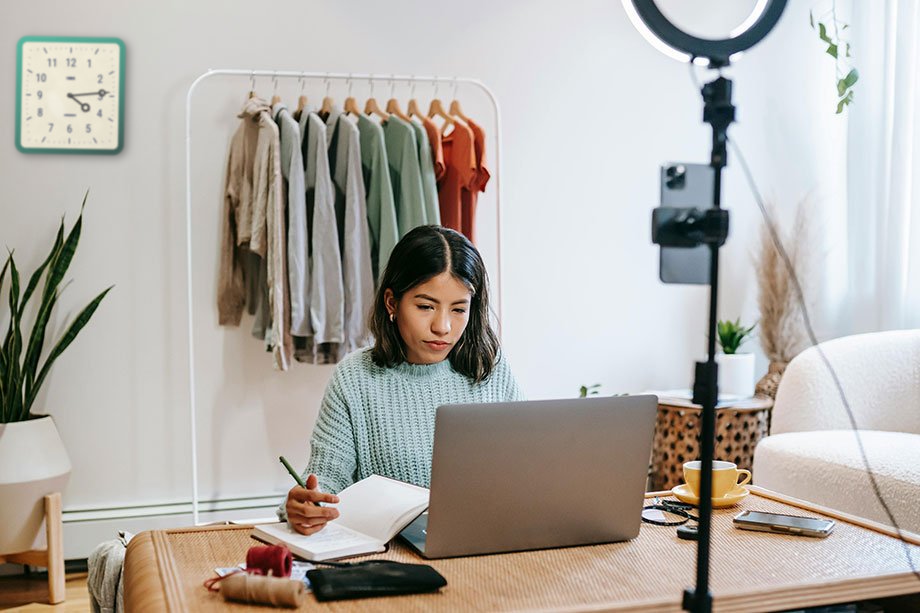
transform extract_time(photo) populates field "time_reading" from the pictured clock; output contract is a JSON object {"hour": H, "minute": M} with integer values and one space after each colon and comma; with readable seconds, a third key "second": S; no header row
{"hour": 4, "minute": 14}
